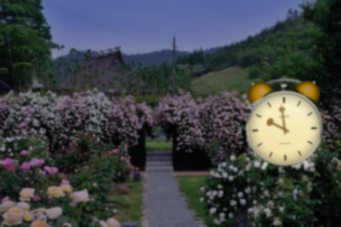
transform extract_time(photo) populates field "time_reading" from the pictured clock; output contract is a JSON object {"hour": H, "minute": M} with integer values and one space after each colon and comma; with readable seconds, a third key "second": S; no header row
{"hour": 9, "minute": 59}
